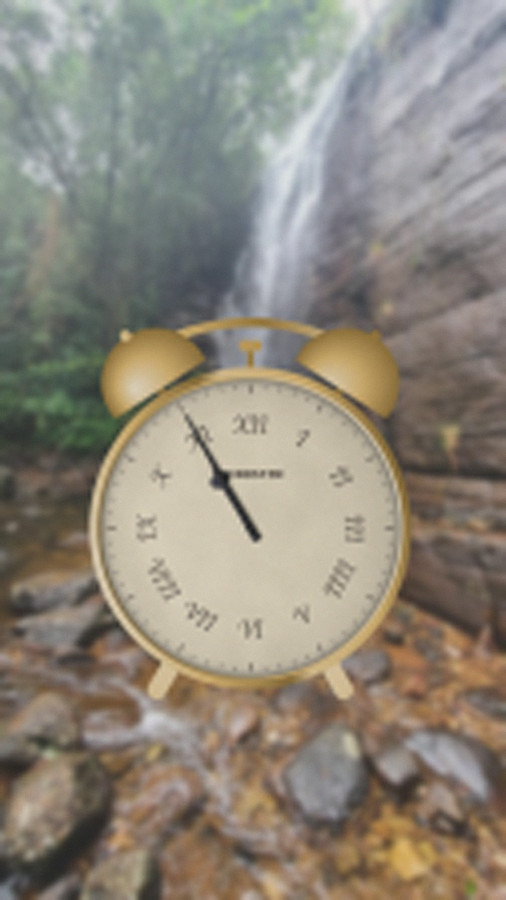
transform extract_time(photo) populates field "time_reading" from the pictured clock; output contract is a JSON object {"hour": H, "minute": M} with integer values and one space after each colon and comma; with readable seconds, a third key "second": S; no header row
{"hour": 10, "minute": 55}
